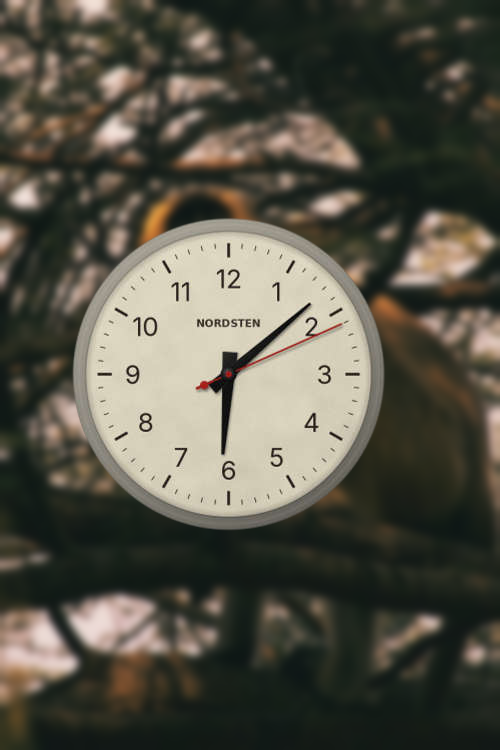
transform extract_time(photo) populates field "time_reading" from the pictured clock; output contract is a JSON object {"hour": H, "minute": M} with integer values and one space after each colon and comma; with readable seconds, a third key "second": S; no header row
{"hour": 6, "minute": 8, "second": 11}
